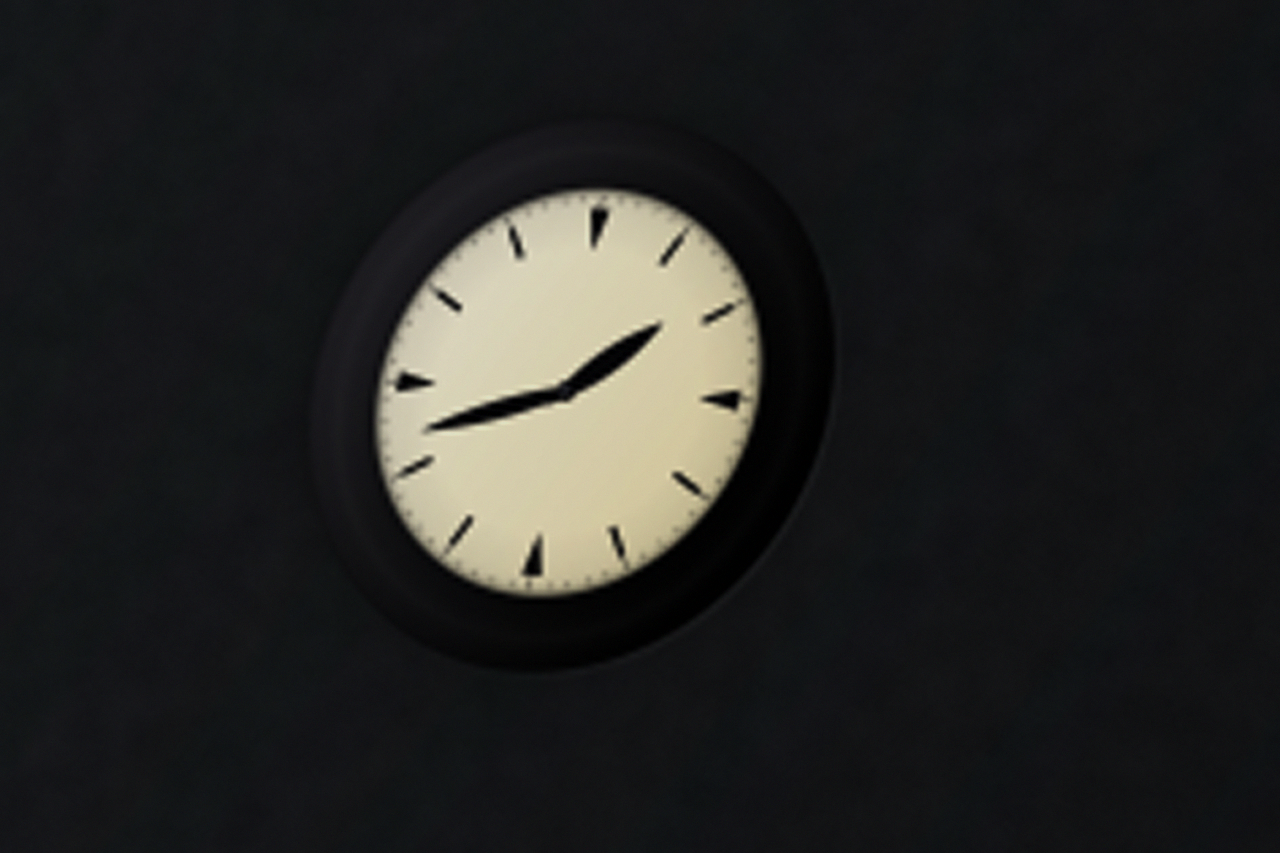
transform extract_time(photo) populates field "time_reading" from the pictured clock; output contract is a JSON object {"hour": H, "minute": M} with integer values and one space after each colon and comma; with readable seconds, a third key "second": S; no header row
{"hour": 1, "minute": 42}
